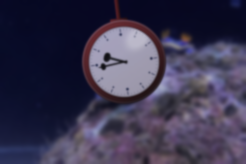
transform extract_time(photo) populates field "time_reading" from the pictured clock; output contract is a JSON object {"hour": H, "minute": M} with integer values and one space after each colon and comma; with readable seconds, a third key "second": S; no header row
{"hour": 9, "minute": 44}
